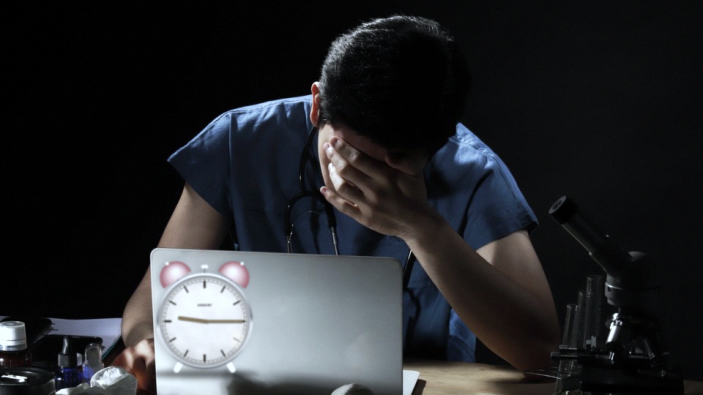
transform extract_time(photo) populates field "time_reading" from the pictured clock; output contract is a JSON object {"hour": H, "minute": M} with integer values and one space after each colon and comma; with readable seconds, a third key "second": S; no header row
{"hour": 9, "minute": 15}
